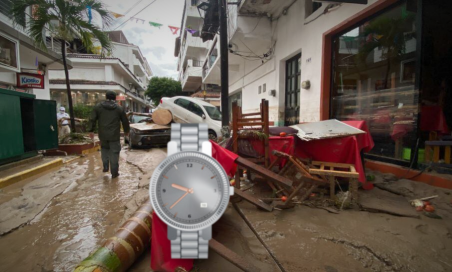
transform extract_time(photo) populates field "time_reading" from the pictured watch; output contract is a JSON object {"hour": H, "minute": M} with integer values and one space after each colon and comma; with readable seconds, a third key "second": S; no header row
{"hour": 9, "minute": 38}
